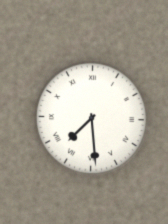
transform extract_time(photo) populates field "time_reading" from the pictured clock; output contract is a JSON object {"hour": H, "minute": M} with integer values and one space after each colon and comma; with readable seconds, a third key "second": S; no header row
{"hour": 7, "minute": 29}
